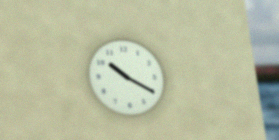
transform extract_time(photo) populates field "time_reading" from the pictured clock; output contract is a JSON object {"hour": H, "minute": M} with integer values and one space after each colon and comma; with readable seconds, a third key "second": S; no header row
{"hour": 10, "minute": 20}
